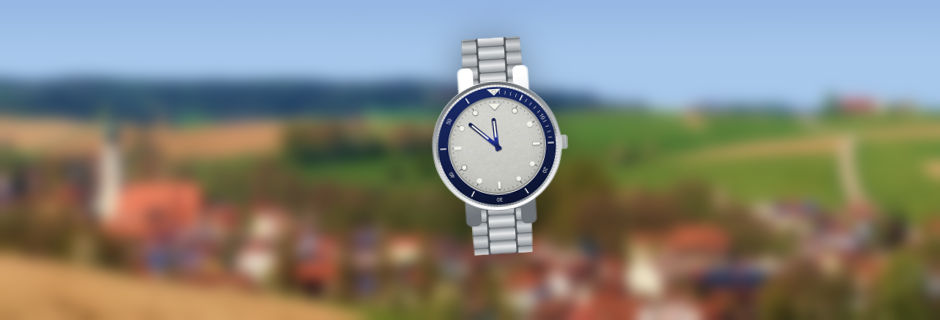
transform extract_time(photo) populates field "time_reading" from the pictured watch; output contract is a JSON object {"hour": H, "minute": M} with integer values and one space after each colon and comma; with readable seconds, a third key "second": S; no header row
{"hour": 11, "minute": 52}
